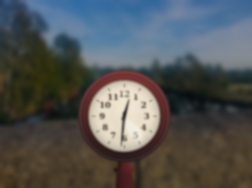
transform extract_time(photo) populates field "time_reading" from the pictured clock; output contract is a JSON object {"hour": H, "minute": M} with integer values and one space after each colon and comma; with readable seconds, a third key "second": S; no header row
{"hour": 12, "minute": 31}
